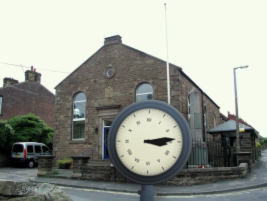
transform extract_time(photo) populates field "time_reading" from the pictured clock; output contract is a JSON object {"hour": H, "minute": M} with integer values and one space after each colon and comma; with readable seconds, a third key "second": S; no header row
{"hour": 3, "minute": 14}
